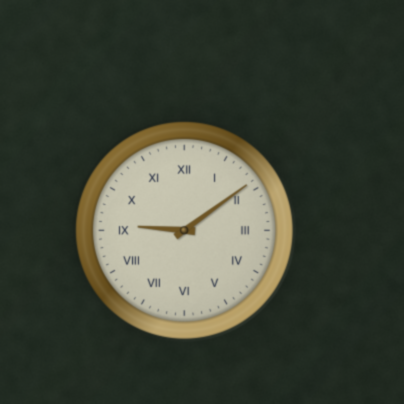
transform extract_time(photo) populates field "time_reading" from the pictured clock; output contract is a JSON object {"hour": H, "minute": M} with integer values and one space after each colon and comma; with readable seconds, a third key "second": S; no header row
{"hour": 9, "minute": 9}
